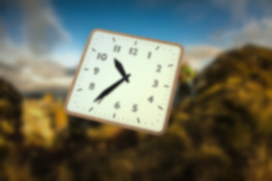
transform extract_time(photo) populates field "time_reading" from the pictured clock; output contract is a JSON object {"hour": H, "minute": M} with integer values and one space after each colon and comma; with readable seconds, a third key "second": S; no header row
{"hour": 10, "minute": 36}
